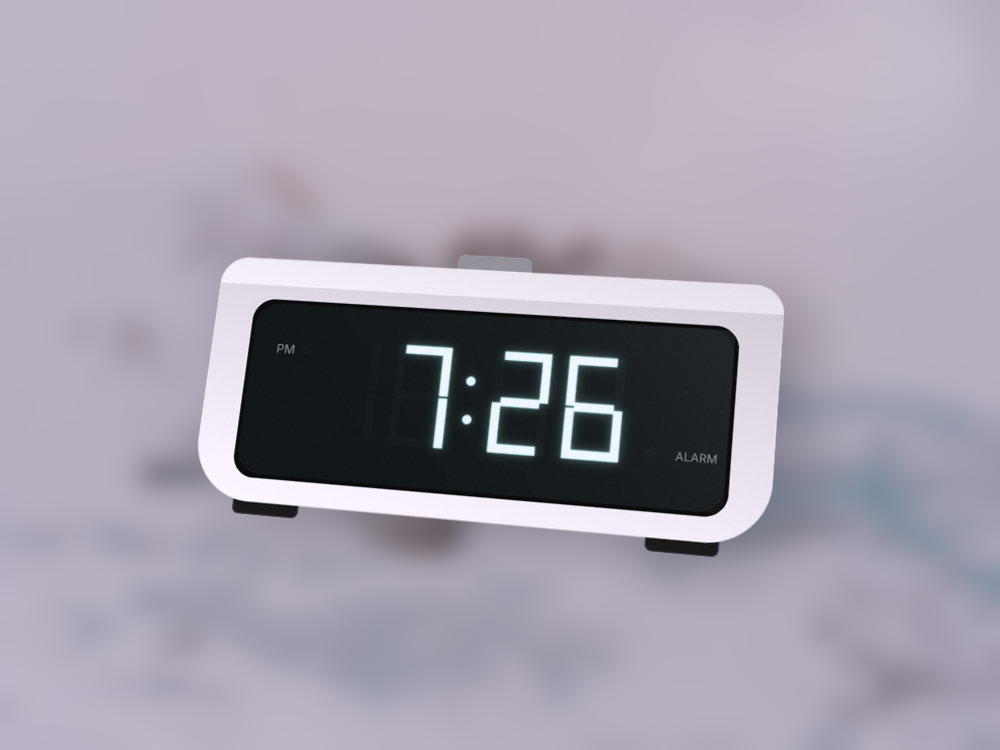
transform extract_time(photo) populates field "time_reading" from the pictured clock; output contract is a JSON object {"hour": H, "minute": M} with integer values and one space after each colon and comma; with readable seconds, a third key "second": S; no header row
{"hour": 7, "minute": 26}
